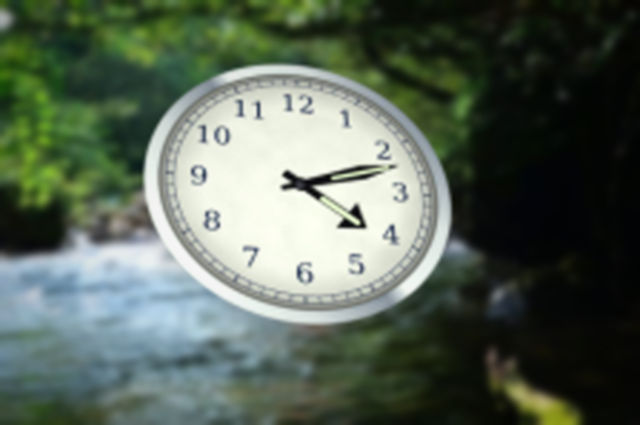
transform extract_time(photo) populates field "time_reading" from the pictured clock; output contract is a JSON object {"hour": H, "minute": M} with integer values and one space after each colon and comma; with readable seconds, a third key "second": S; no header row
{"hour": 4, "minute": 12}
